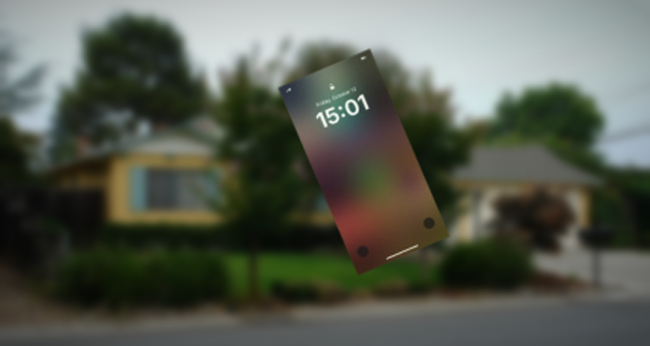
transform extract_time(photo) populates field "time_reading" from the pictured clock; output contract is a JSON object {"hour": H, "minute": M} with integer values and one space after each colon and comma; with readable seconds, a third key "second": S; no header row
{"hour": 15, "minute": 1}
